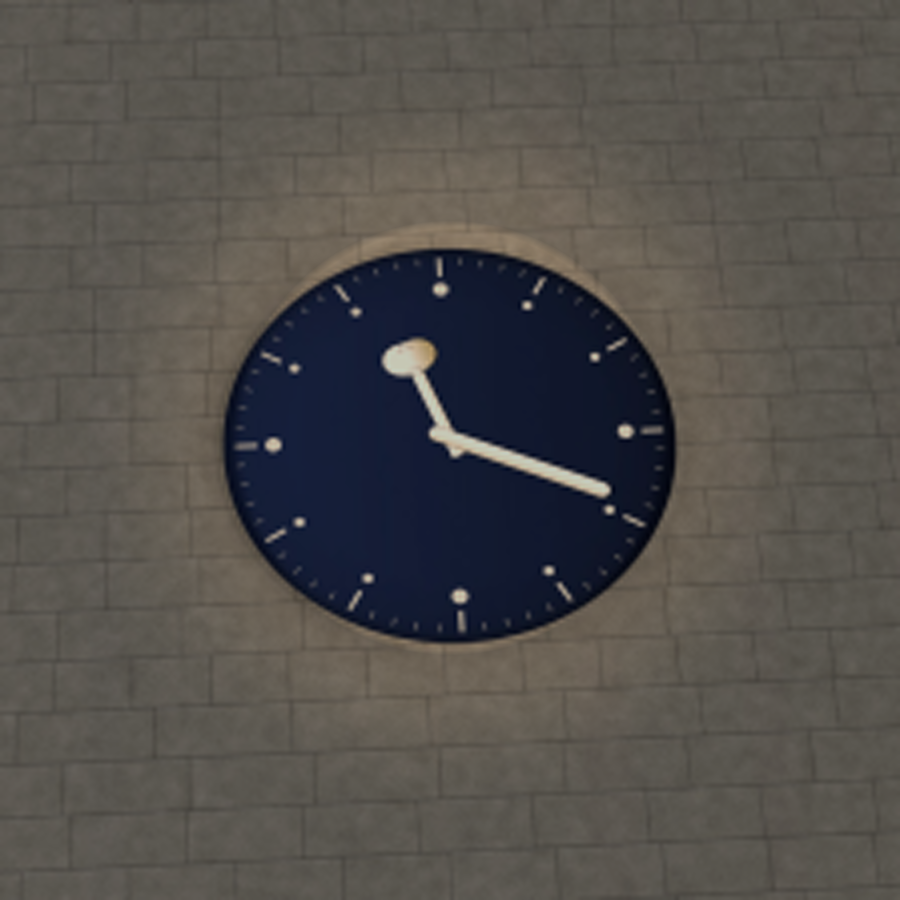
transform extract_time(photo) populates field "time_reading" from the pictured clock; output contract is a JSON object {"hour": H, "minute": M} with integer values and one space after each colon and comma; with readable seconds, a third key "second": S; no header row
{"hour": 11, "minute": 19}
